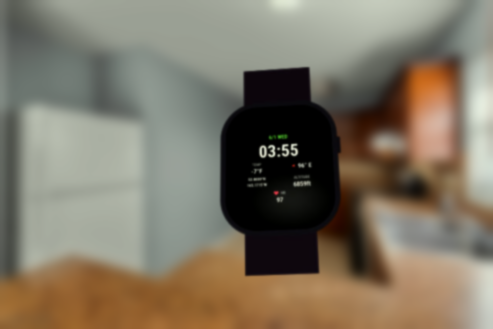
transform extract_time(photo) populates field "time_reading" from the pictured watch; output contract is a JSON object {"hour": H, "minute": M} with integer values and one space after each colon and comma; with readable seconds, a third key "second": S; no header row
{"hour": 3, "minute": 55}
